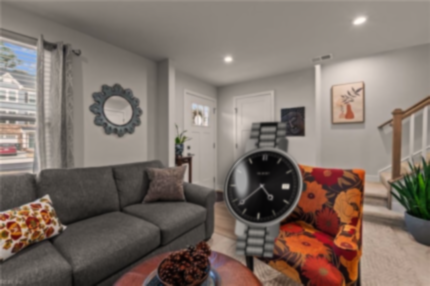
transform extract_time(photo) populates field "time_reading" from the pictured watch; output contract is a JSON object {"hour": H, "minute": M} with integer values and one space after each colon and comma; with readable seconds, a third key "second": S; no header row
{"hour": 4, "minute": 38}
